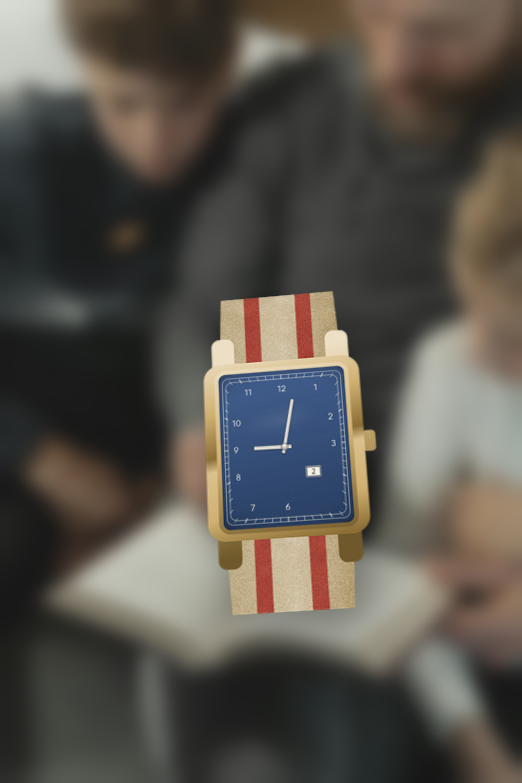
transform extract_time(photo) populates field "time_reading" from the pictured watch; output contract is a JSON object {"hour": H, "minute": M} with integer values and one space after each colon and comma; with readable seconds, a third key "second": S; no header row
{"hour": 9, "minute": 2}
